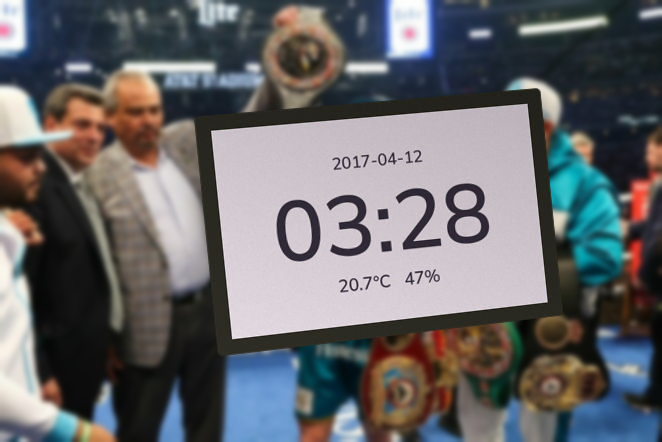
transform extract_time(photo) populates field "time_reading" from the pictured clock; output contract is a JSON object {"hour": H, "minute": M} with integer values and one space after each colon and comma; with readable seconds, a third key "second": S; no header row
{"hour": 3, "minute": 28}
